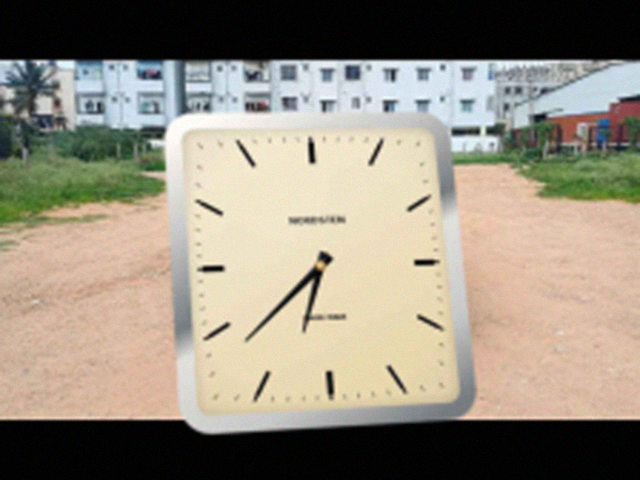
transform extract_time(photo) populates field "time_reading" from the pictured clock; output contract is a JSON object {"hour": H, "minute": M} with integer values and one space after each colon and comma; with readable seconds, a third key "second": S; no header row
{"hour": 6, "minute": 38}
